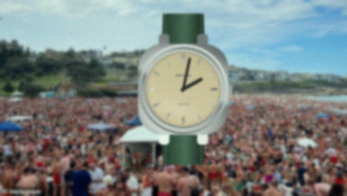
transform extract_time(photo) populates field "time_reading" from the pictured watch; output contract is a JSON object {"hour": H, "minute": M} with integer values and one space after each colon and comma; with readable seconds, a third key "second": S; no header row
{"hour": 2, "minute": 2}
